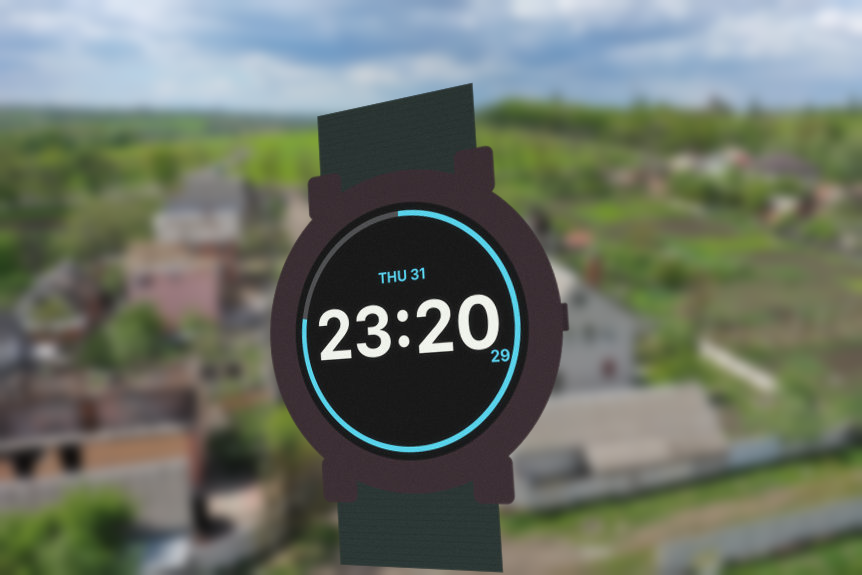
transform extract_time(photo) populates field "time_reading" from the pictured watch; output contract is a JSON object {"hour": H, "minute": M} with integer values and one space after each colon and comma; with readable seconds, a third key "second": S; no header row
{"hour": 23, "minute": 20, "second": 29}
